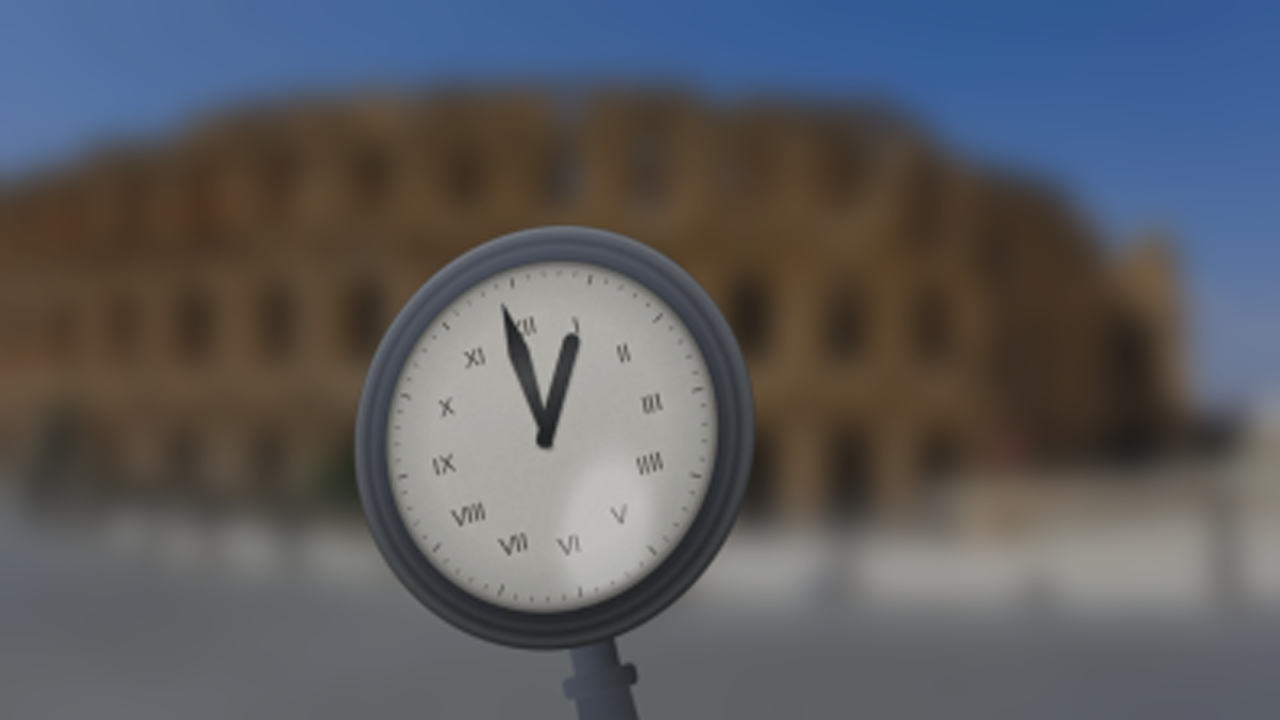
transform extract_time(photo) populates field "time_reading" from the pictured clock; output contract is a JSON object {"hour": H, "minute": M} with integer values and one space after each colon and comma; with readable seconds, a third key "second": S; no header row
{"hour": 12, "minute": 59}
